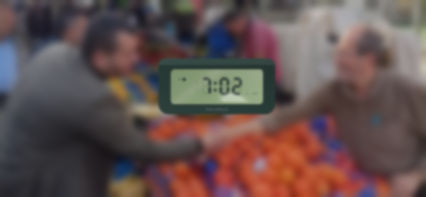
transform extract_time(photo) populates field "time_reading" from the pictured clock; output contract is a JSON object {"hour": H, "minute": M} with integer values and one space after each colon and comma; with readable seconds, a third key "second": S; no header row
{"hour": 7, "minute": 2}
